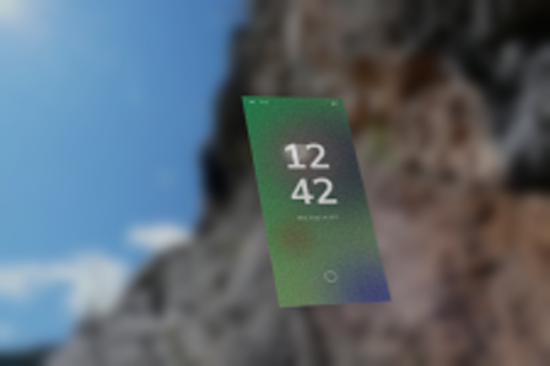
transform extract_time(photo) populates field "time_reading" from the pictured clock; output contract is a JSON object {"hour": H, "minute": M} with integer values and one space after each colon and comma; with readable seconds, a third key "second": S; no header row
{"hour": 12, "minute": 42}
